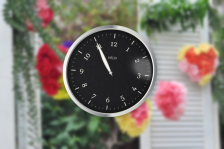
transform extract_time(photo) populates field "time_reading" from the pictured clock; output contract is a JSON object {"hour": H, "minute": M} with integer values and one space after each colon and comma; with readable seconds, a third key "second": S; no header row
{"hour": 10, "minute": 55}
